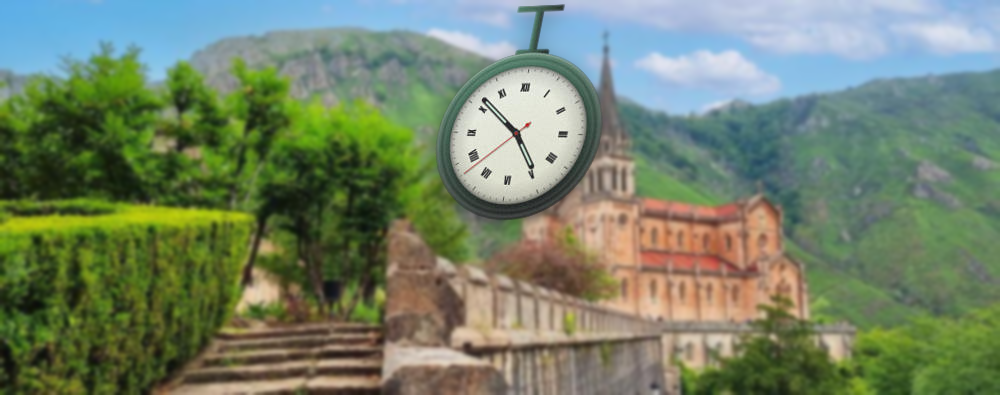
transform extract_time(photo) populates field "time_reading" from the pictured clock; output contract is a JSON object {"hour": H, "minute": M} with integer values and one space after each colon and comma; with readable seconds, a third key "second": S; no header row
{"hour": 4, "minute": 51, "second": 38}
